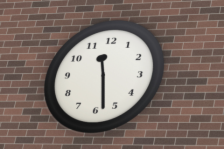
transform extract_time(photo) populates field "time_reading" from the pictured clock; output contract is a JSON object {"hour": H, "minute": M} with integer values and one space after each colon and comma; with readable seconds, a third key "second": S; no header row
{"hour": 11, "minute": 28}
